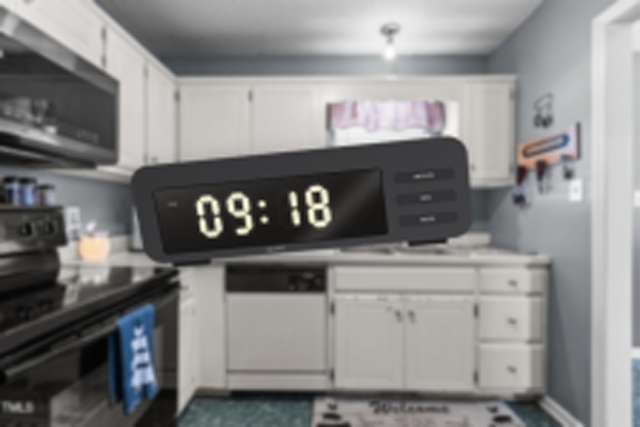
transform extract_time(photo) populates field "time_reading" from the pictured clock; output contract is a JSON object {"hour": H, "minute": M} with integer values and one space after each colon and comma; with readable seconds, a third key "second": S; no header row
{"hour": 9, "minute": 18}
